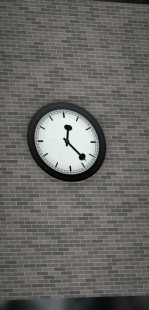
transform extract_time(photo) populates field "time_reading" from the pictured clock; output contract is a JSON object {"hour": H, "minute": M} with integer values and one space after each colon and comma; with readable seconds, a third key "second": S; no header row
{"hour": 12, "minute": 23}
